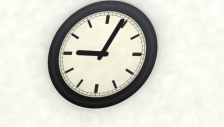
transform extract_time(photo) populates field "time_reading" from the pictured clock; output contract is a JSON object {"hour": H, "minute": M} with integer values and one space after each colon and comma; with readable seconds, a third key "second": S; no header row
{"hour": 9, "minute": 4}
